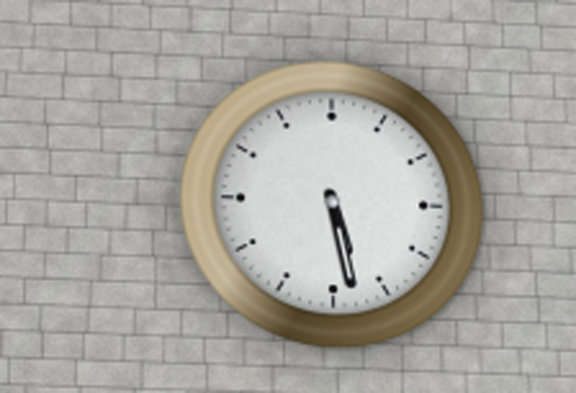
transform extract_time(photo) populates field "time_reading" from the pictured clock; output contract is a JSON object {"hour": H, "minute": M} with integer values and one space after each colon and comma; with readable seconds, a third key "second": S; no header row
{"hour": 5, "minute": 28}
